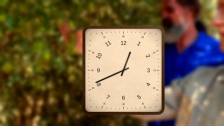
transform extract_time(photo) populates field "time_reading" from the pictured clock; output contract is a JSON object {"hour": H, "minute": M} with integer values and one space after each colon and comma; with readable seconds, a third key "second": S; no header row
{"hour": 12, "minute": 41}
